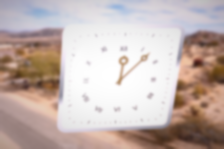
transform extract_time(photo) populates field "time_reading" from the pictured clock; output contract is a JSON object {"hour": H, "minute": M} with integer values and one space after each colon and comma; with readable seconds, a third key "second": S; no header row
{"hour": 12, "minute": 7}
